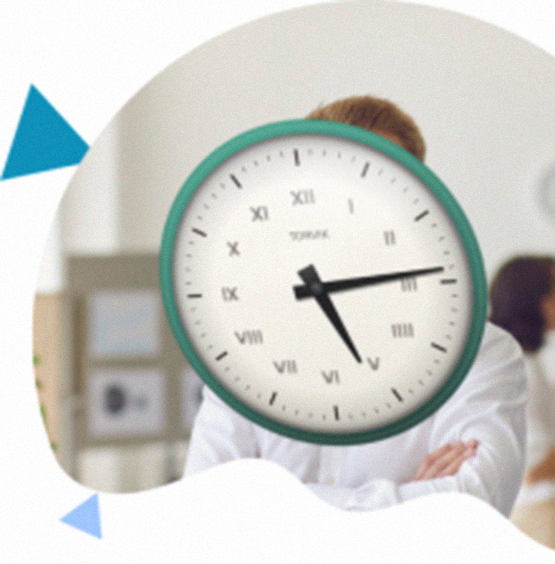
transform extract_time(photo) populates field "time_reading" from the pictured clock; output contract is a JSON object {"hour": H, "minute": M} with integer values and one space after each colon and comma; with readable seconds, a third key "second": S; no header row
{"hour": 5, "minute": 14}
